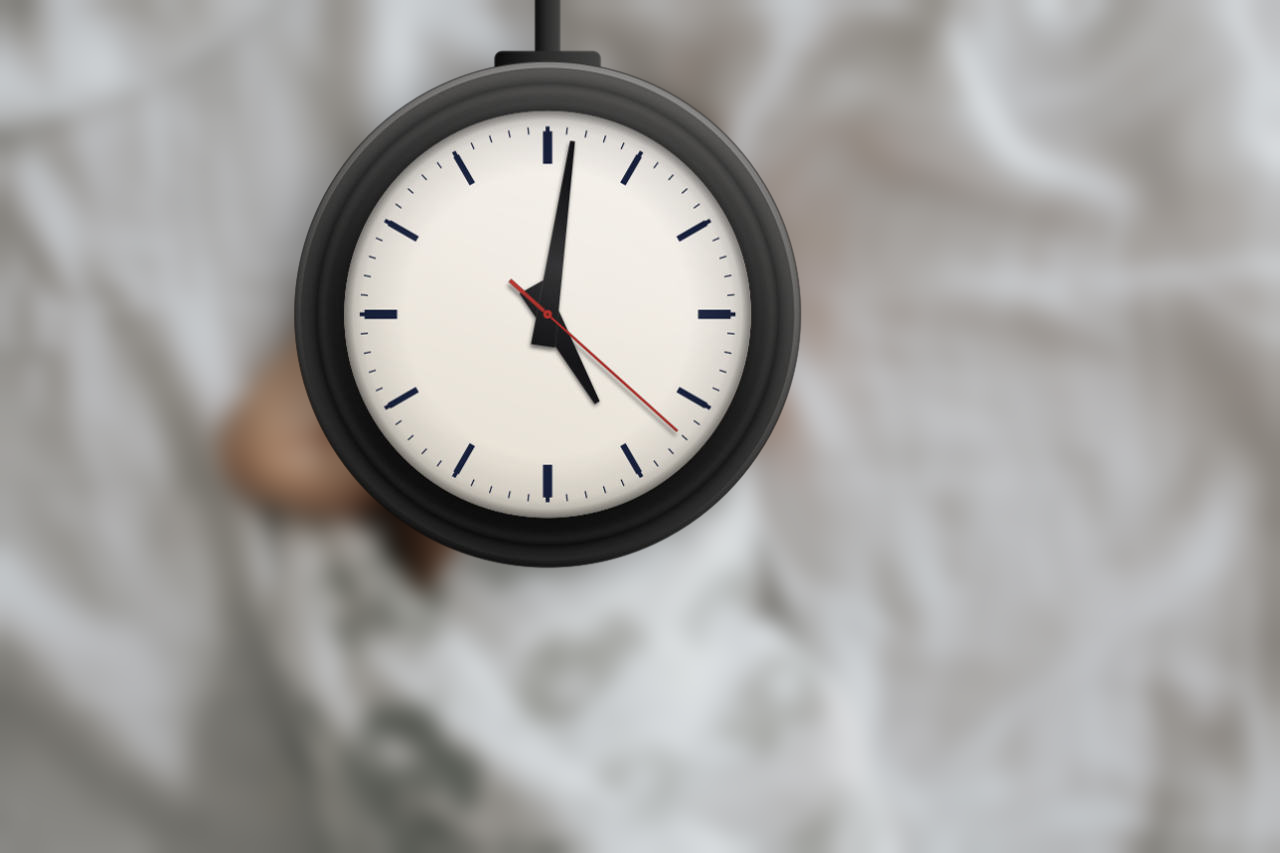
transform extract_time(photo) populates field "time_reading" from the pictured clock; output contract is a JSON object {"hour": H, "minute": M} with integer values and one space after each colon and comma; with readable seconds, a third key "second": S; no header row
{"hour": 5, "minute": 1, "second": 22}
